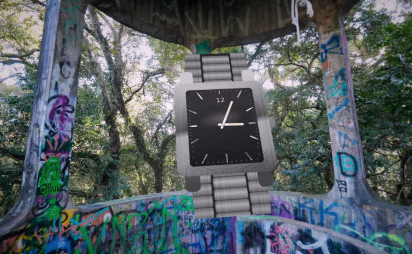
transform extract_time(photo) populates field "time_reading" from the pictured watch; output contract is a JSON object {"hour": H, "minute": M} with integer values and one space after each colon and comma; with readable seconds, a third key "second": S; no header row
{"hour": 3, "minute": 4}
